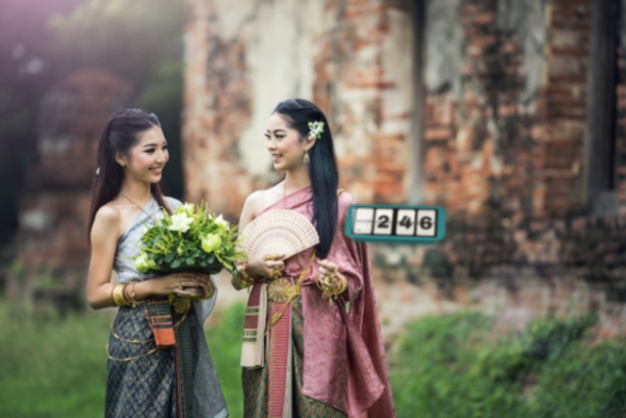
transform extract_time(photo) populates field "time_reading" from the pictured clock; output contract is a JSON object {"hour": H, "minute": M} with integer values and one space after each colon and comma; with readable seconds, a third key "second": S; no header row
{"hour": 2, "minute": 46}
